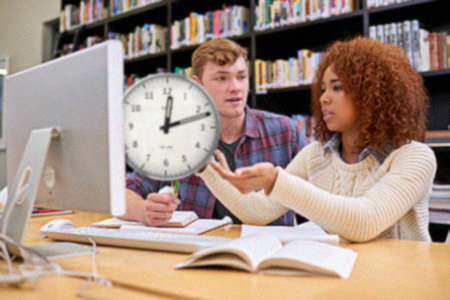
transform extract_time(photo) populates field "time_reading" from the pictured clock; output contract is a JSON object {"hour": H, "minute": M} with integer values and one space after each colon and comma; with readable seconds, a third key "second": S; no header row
{"hour": 12, "minute": 12}
